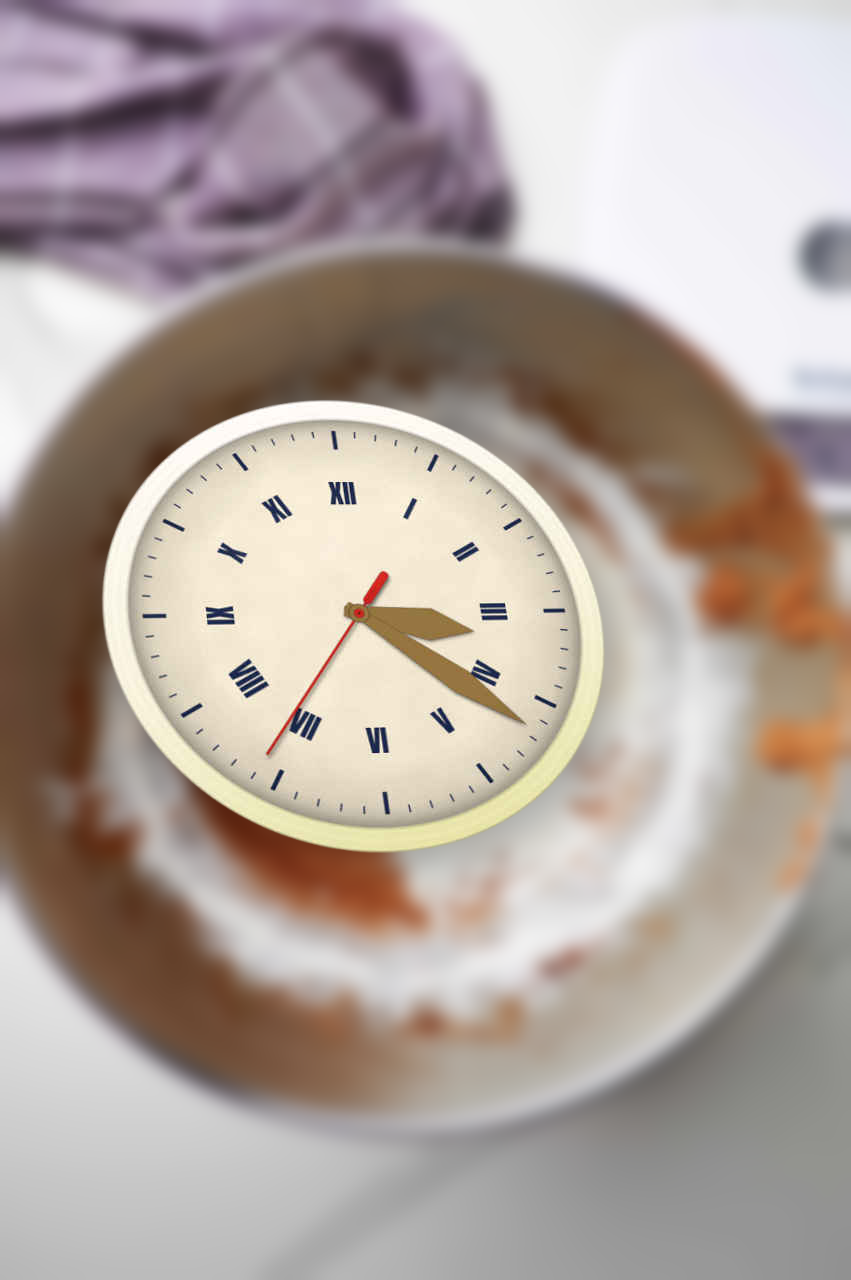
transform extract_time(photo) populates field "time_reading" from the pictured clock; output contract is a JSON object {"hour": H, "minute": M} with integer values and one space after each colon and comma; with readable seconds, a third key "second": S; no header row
{"hour": 3, "minute": 21, "second": 36}
